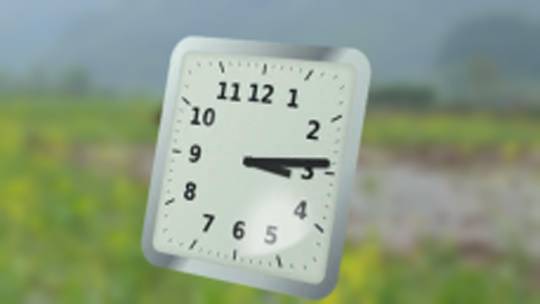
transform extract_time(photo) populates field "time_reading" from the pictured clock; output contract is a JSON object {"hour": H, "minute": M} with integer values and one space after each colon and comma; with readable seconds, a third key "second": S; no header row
{"hour": 3, "minute": 14}
